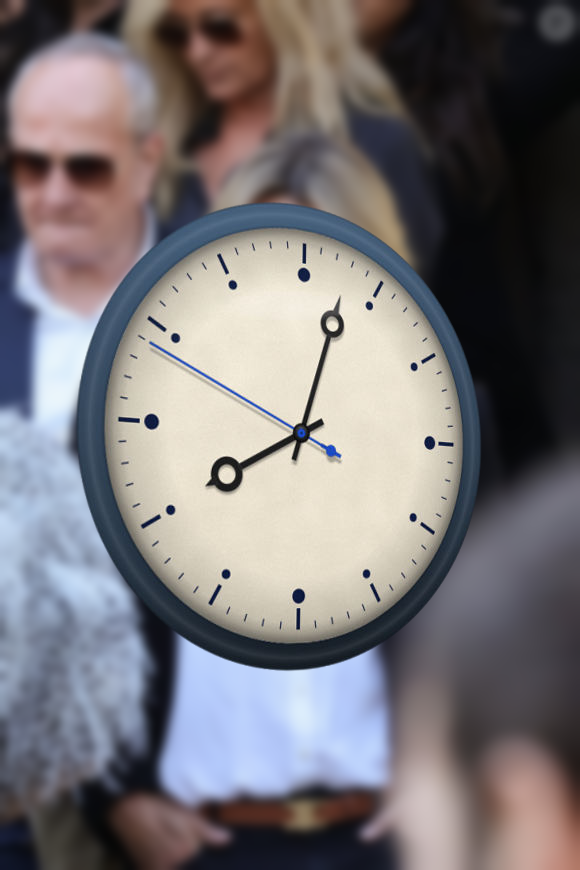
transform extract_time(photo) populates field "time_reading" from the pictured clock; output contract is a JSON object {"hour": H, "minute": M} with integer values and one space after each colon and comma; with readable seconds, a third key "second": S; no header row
{"hour": 8, "minute": 2, "second": 49}
